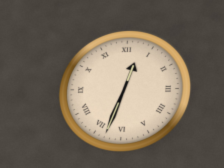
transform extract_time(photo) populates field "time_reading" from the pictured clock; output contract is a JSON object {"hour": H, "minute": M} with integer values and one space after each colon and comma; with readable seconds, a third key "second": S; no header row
{"hour": 12, "minute": 33}
